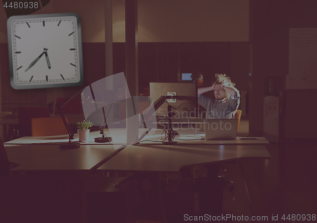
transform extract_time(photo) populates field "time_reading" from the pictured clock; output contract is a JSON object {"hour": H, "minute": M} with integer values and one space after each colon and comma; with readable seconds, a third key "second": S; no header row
{"hour": 5, "minute": 38}
